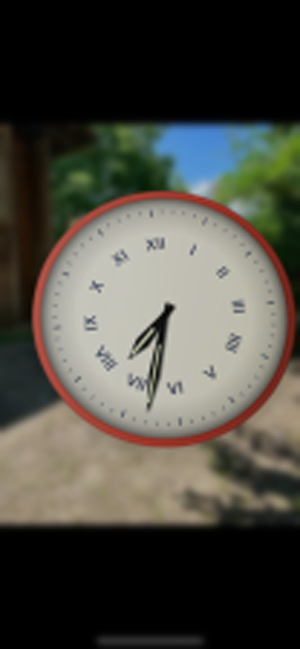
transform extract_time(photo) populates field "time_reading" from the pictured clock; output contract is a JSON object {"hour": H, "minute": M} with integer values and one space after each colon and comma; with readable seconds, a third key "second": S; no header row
{"hour": 7, "minute": 33}
